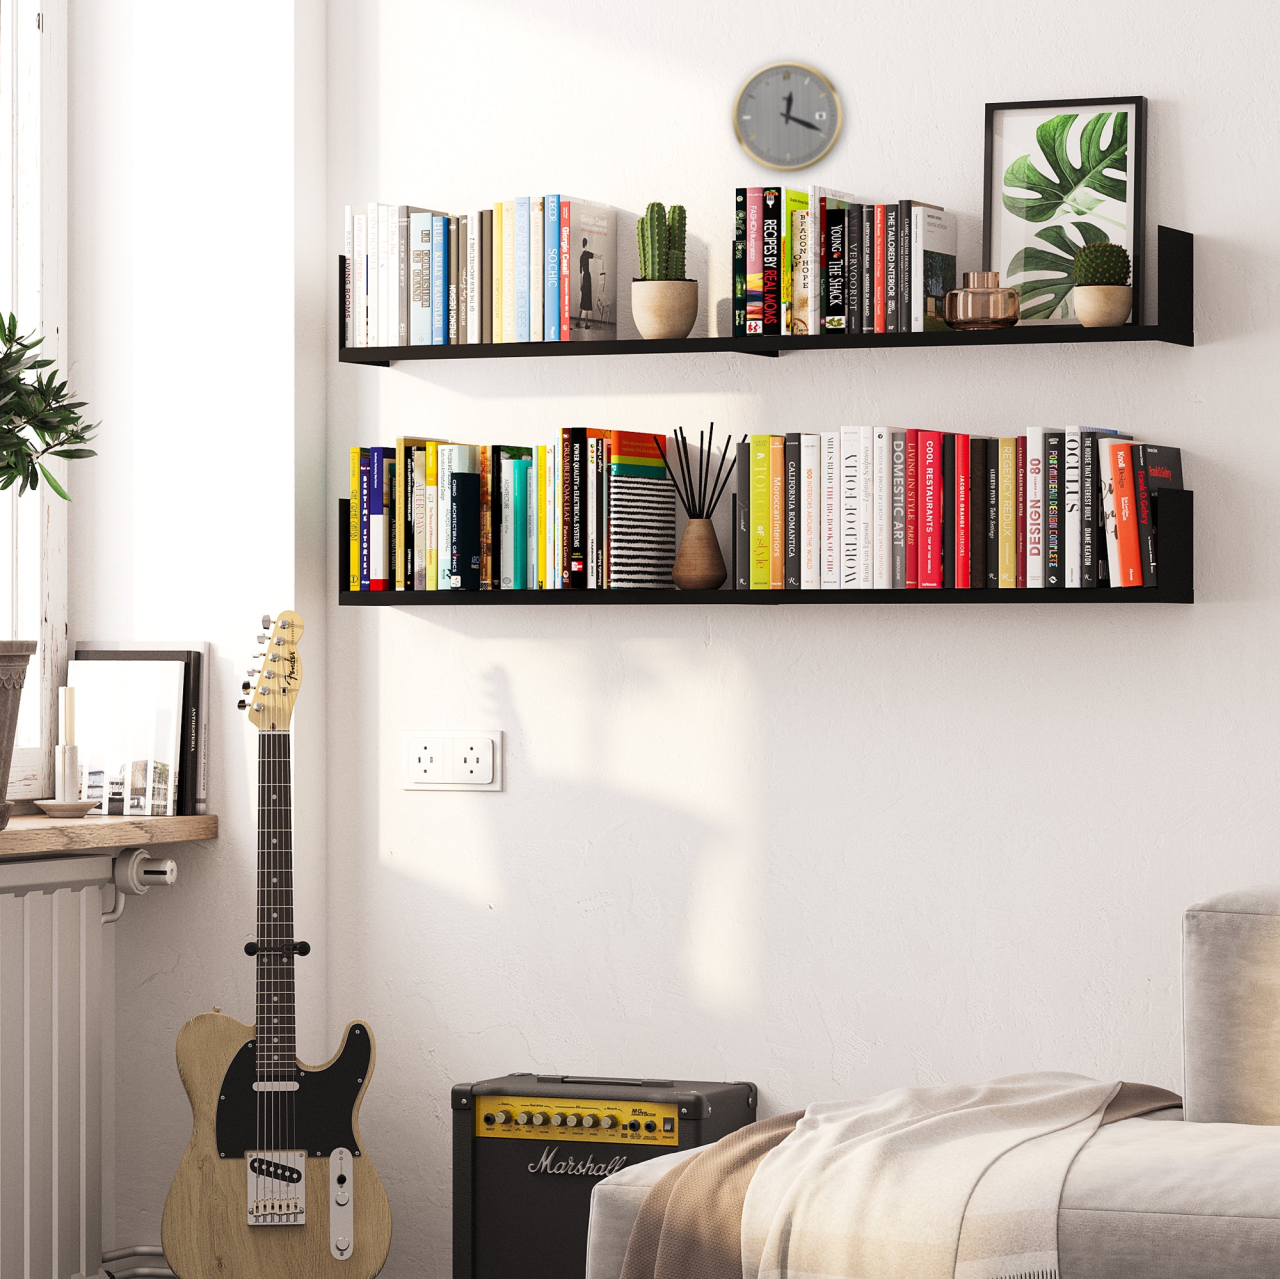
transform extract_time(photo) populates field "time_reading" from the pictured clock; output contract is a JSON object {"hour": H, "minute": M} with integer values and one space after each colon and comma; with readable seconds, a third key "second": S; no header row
{"hour": 12, "minute": 19}
